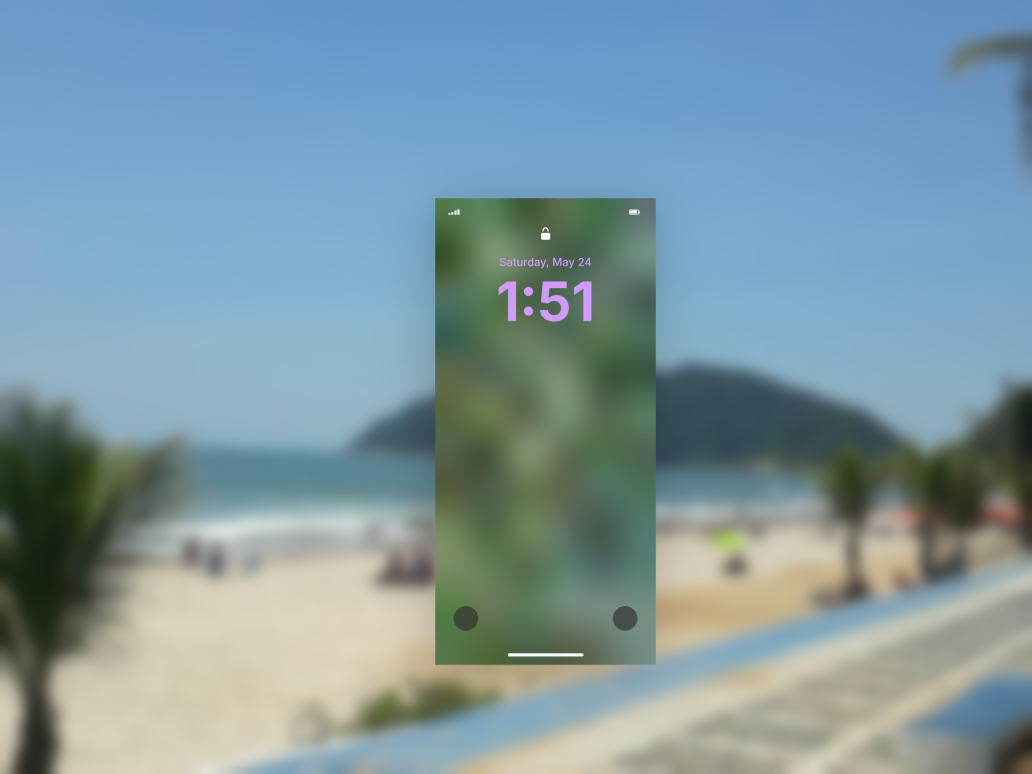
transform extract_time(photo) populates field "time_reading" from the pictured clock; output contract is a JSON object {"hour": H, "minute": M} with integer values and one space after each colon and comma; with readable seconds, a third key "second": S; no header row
{"hour": 1, "minute": 51}
